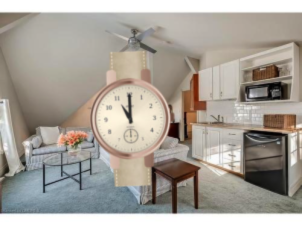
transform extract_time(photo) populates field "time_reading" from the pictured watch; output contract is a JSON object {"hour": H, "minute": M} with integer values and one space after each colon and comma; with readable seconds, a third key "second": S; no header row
{"hour": 11, "minute": 0}
